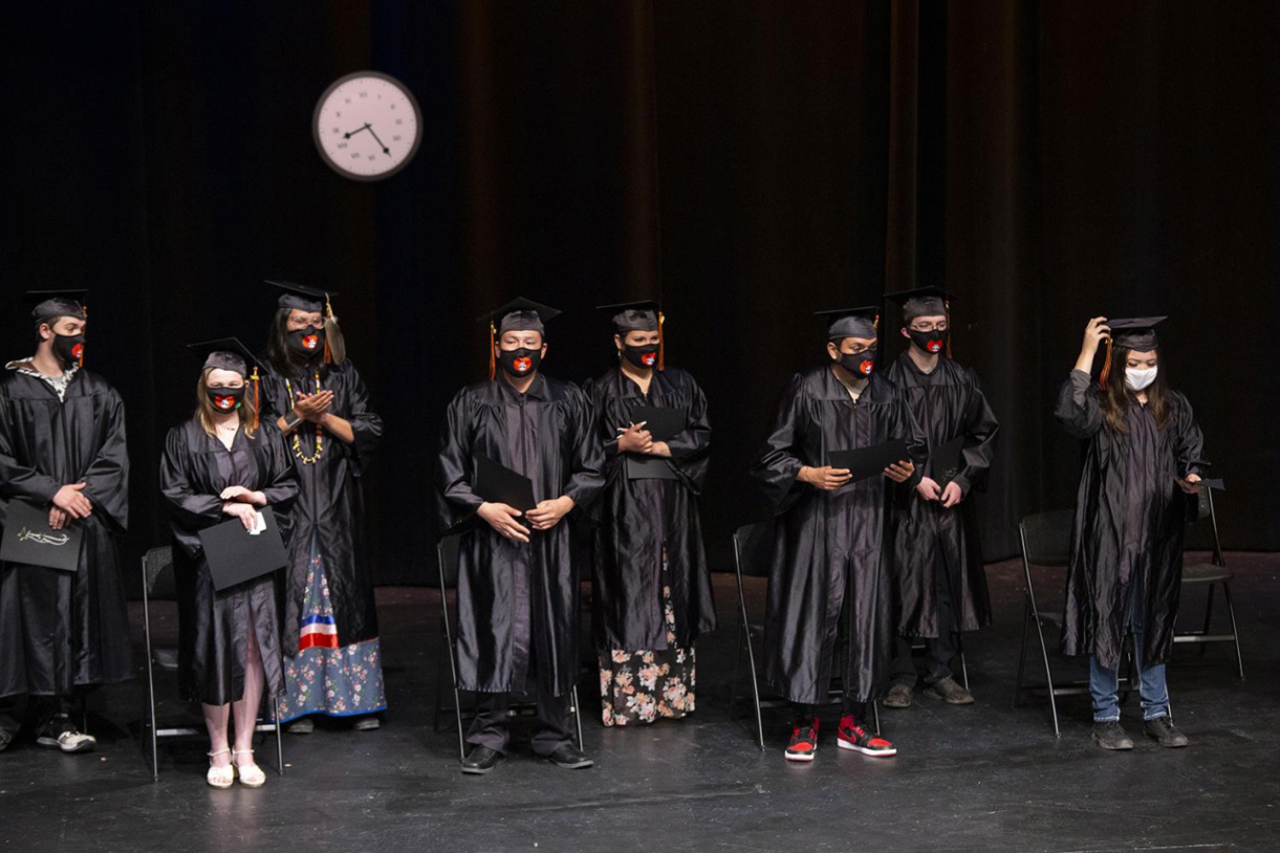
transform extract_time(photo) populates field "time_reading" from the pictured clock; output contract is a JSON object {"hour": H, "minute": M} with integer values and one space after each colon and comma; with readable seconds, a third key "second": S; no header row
{"hour": 8, "minute": 25}
